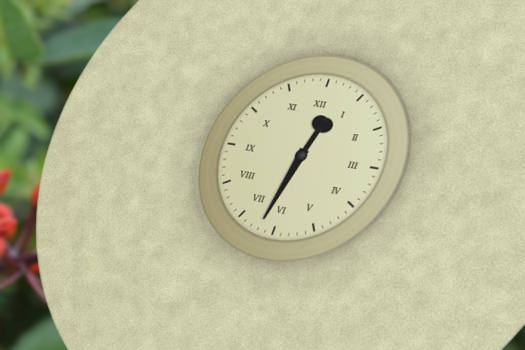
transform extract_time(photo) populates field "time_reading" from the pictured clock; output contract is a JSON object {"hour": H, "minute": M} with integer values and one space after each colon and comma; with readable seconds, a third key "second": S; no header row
{"hour": 12, "minute": 32}
